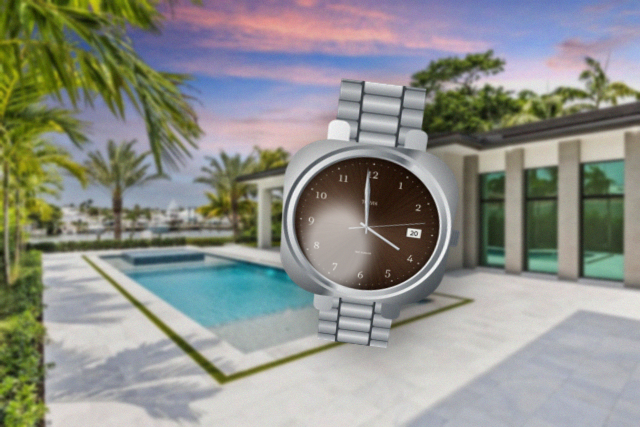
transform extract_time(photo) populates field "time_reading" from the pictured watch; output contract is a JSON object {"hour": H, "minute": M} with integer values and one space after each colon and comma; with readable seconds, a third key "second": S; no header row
{"hour": 3, "minute": 59, "second": 13}
